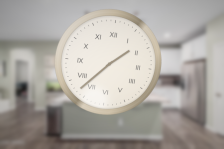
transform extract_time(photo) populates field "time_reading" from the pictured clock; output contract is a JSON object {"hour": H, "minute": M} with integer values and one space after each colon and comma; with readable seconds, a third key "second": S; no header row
{"hour": 1, "minute": 37}
